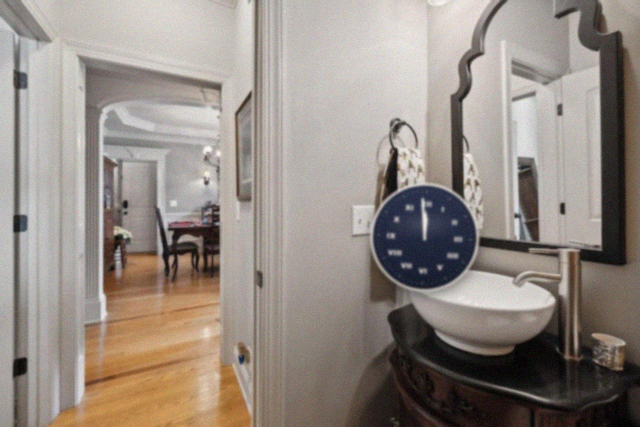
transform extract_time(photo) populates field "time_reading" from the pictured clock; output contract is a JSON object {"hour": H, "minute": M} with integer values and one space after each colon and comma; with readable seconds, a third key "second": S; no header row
{"hour": 11, "minute": 59}
